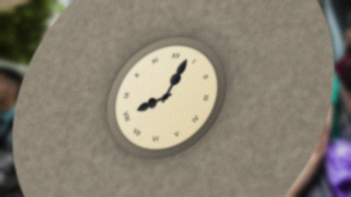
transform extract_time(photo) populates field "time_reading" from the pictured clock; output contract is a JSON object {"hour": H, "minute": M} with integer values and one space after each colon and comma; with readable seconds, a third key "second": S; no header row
{"hour": 8, "minute": 3}
